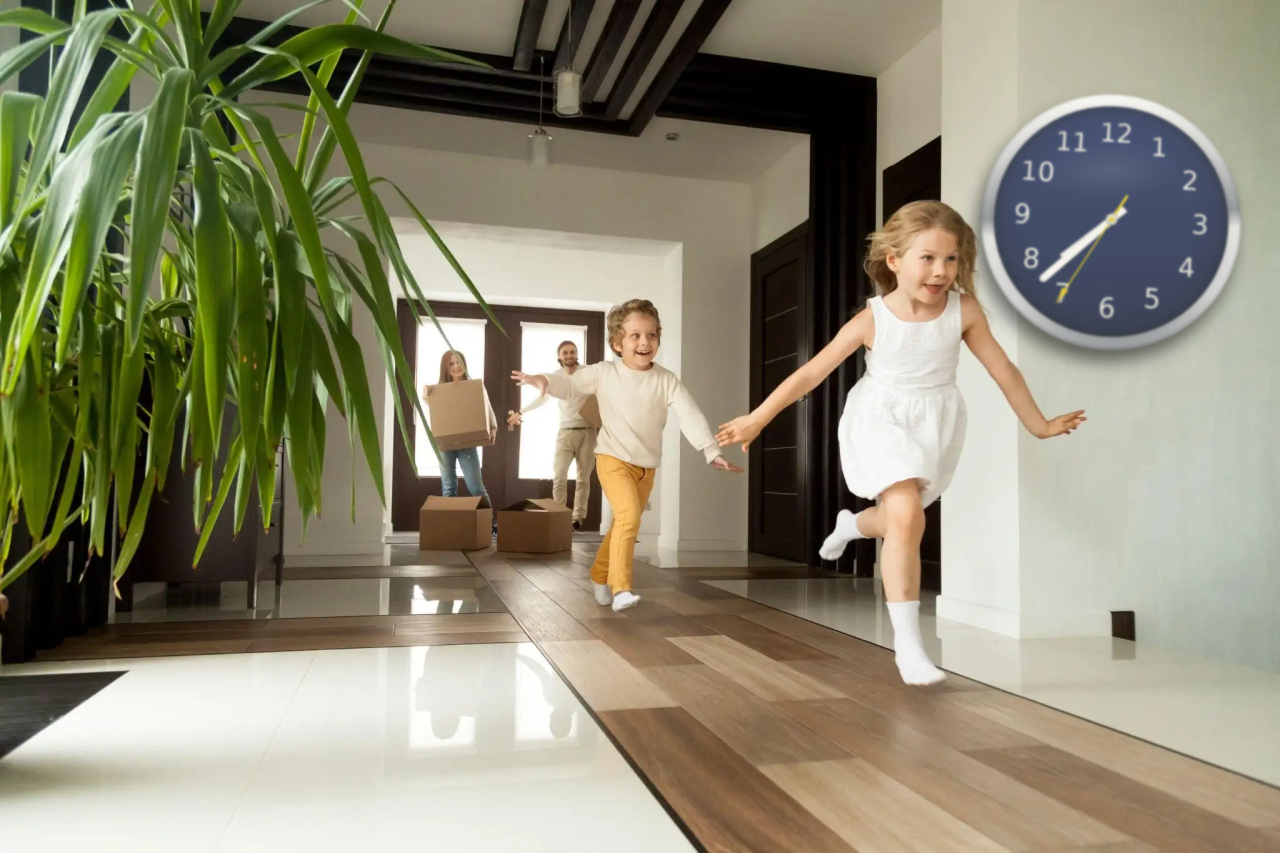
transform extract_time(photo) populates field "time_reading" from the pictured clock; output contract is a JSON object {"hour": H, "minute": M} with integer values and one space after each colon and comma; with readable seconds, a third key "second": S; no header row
{"hour": 7, "minute": 37, "second": 35}
